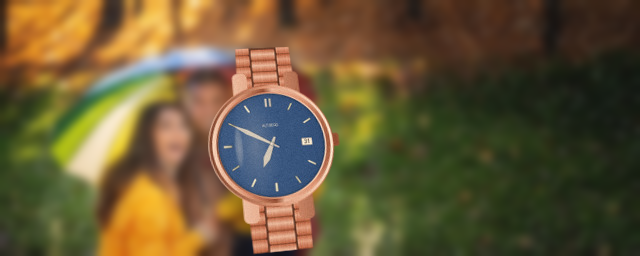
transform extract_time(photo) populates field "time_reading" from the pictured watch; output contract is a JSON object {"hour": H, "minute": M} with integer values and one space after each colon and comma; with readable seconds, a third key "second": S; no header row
{"hour": 6, "minute": 50}
